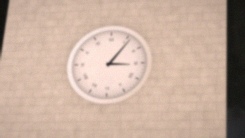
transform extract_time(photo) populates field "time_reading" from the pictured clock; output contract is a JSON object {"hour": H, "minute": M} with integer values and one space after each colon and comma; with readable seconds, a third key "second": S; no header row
{"hour": 3, "minute": 6}
